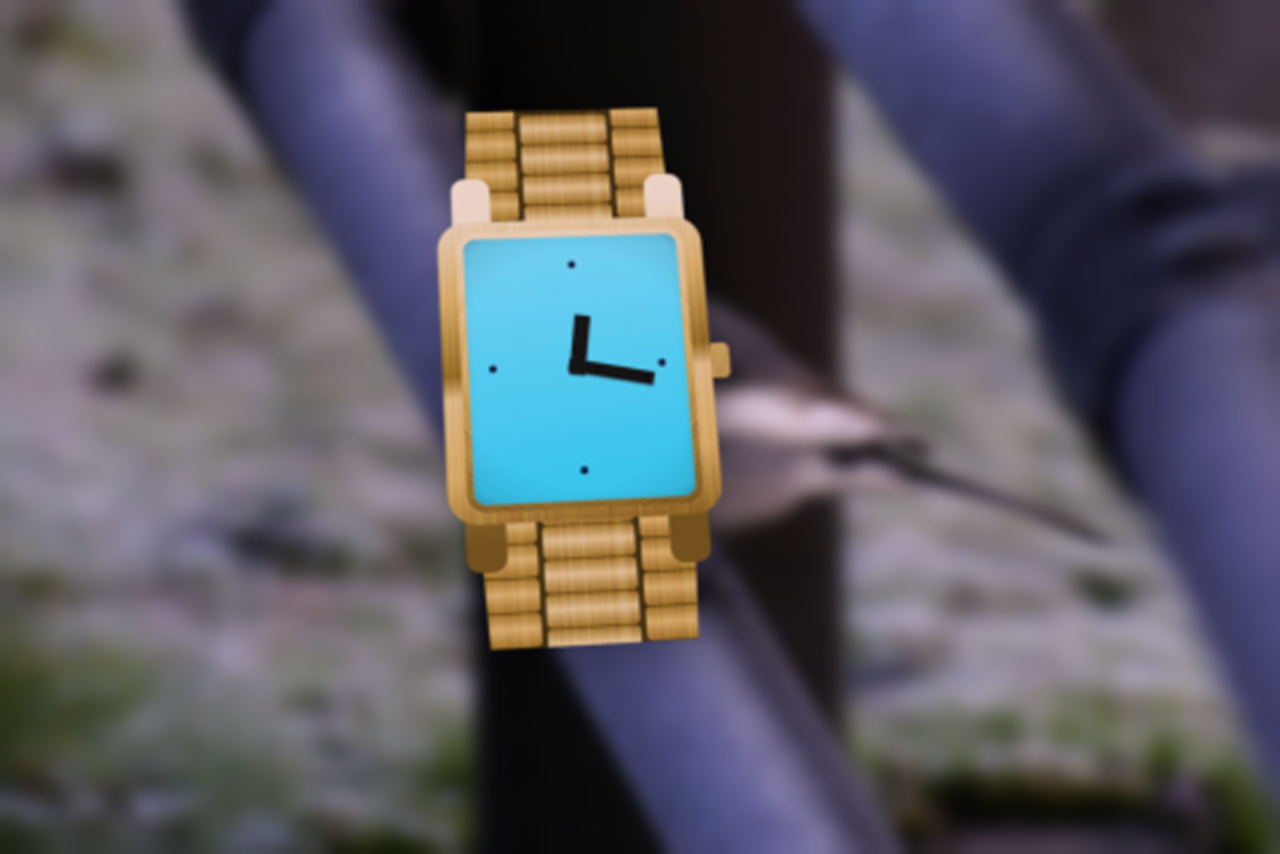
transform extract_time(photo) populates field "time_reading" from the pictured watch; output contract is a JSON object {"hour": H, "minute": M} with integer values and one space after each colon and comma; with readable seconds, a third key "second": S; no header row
{"hour": 12, "minute": 17}
